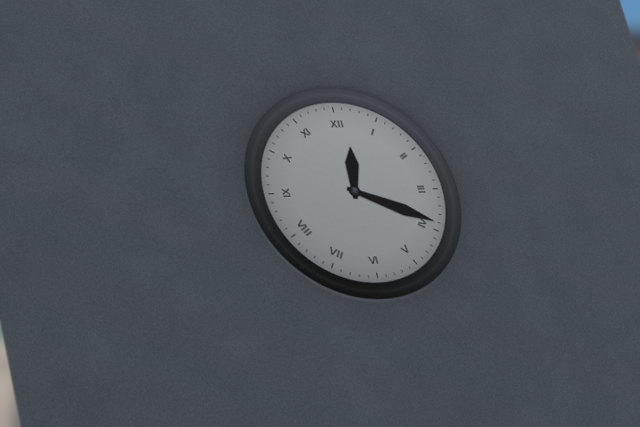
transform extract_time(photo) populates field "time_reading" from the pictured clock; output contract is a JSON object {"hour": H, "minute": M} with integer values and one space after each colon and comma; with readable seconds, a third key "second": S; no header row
{"hour": 12, "minute": 19}
